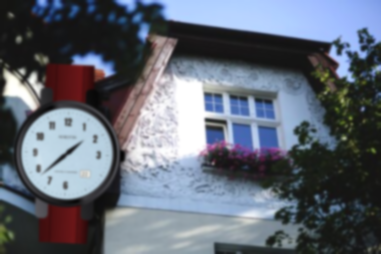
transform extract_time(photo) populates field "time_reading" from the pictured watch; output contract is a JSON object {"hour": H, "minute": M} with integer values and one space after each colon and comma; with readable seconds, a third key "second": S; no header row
{"hour": 1, "minute": 38}
